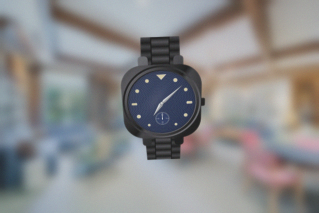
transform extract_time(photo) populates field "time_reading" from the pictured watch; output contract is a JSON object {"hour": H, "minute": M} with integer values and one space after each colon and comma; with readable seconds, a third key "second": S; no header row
{"hour": 7, "minute": 8}
